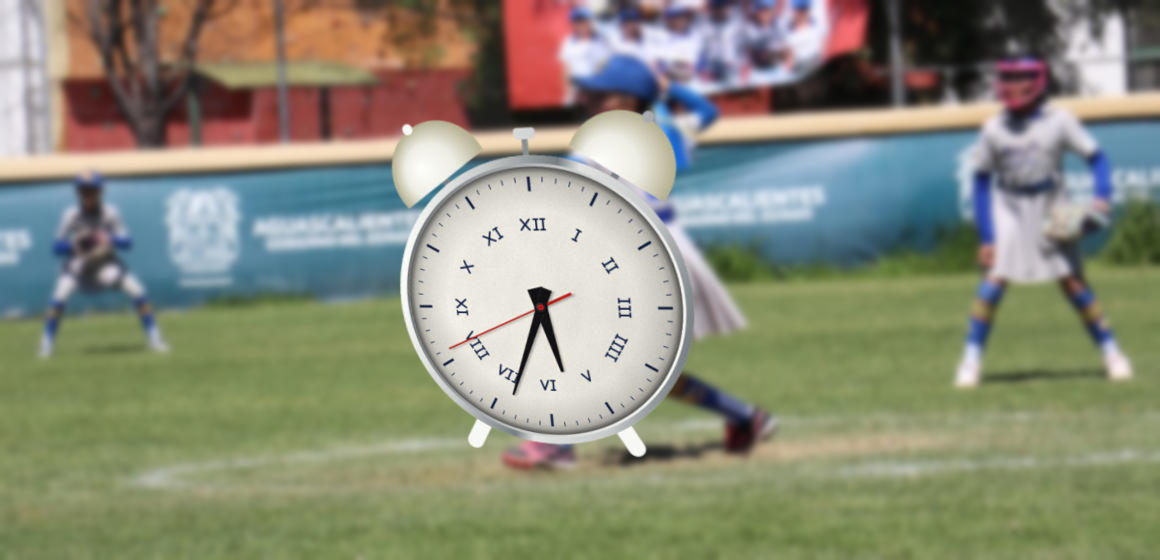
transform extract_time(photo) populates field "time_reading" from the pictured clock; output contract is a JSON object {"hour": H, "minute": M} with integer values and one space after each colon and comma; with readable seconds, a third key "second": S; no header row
{"hour": 5, "minute": 33, "second": 41}
